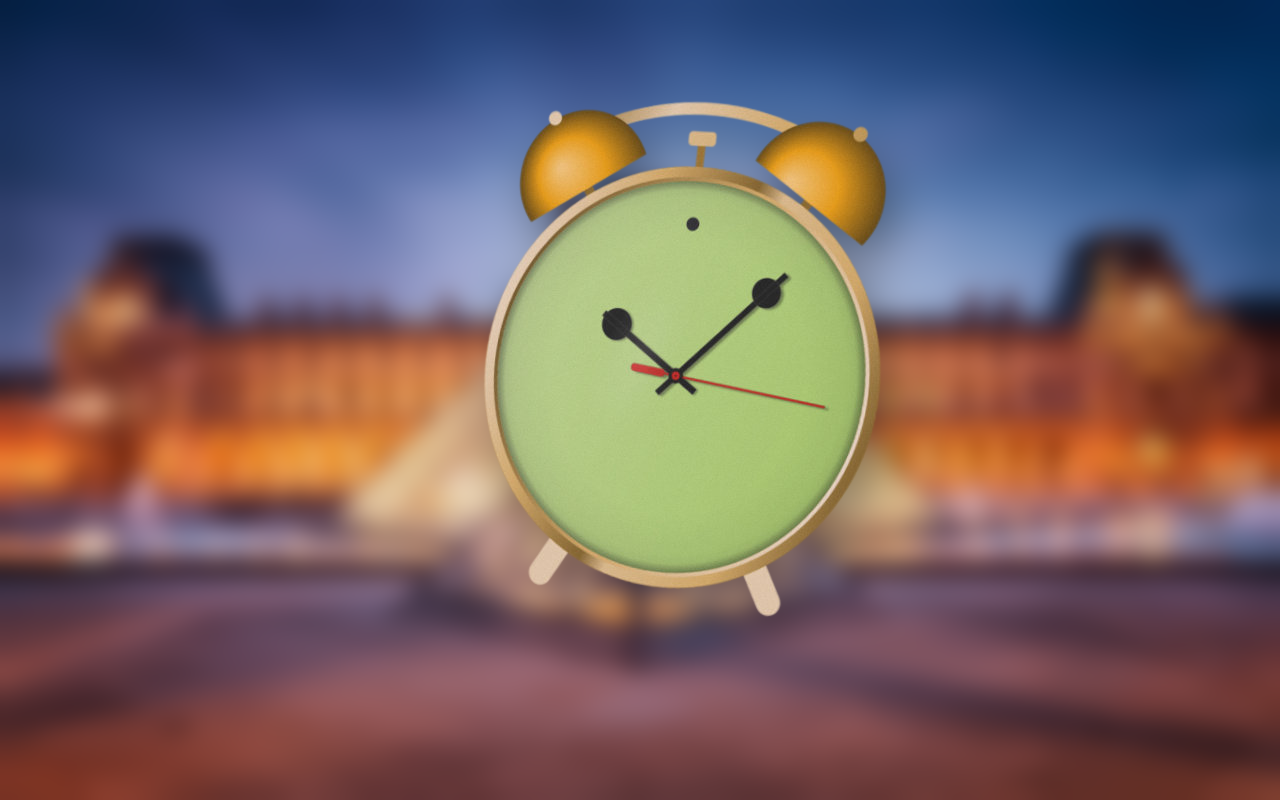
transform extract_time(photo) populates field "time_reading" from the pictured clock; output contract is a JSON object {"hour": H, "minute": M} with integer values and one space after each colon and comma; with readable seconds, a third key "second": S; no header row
{"hour": 10, "minute": 7, "second": 16}
